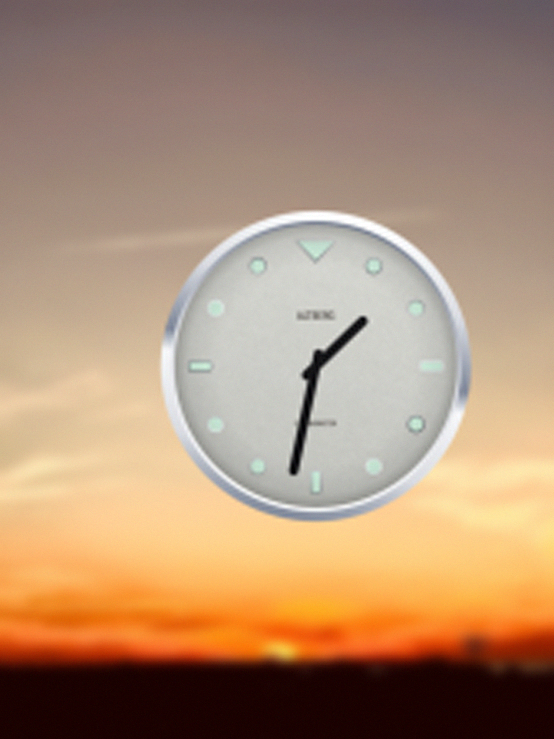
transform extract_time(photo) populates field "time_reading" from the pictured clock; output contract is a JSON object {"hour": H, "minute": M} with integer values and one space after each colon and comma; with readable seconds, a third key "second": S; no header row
{"hour": 1, "minute": 32}
